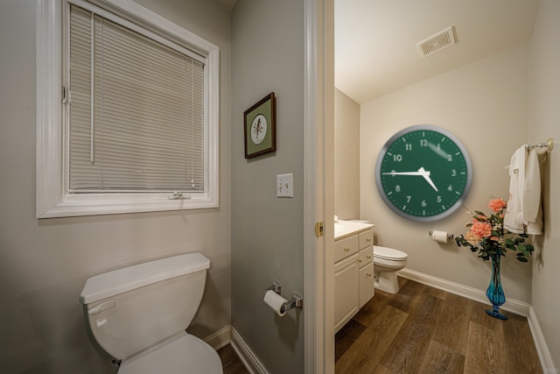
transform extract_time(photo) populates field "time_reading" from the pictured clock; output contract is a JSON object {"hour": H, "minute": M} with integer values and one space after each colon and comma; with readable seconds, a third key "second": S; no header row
{"hour": 4, "minute": 45}
